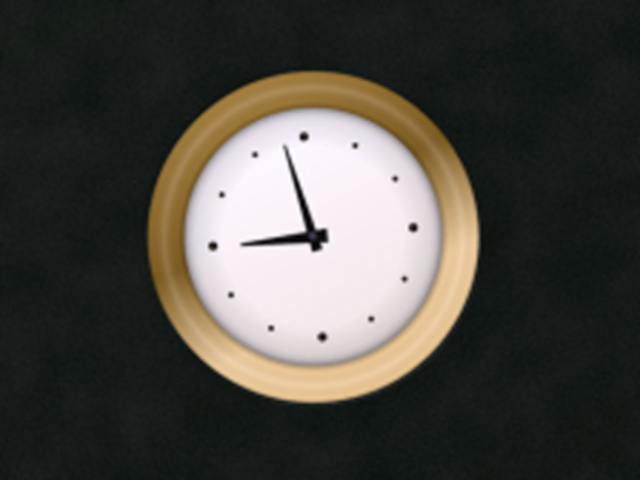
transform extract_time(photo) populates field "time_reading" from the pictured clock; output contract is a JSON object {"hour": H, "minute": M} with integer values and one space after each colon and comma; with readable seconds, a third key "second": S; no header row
{"hour": 8, "minute": 58}
